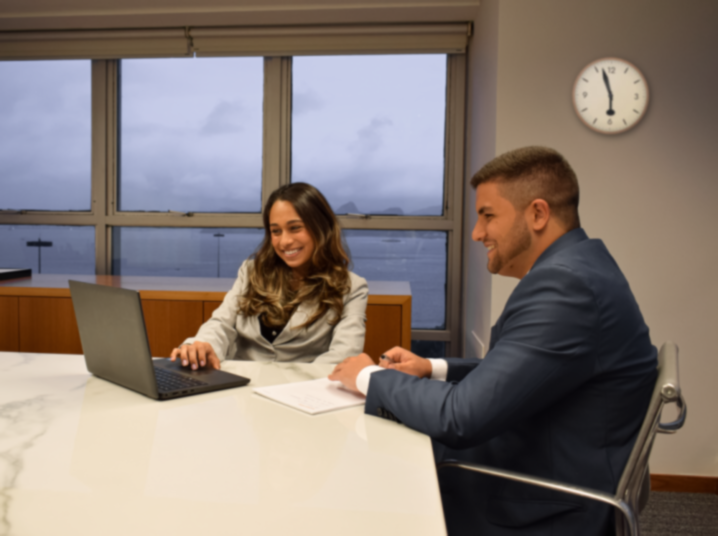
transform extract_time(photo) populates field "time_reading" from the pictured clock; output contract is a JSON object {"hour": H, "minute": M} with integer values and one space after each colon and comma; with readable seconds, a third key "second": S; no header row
{"hour": 5, "minute": 57}
